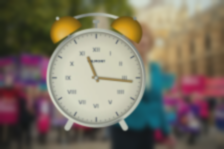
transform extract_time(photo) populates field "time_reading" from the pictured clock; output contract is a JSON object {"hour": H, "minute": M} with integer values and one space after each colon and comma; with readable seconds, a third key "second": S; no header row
{"hour": 11, "minute": 16}
